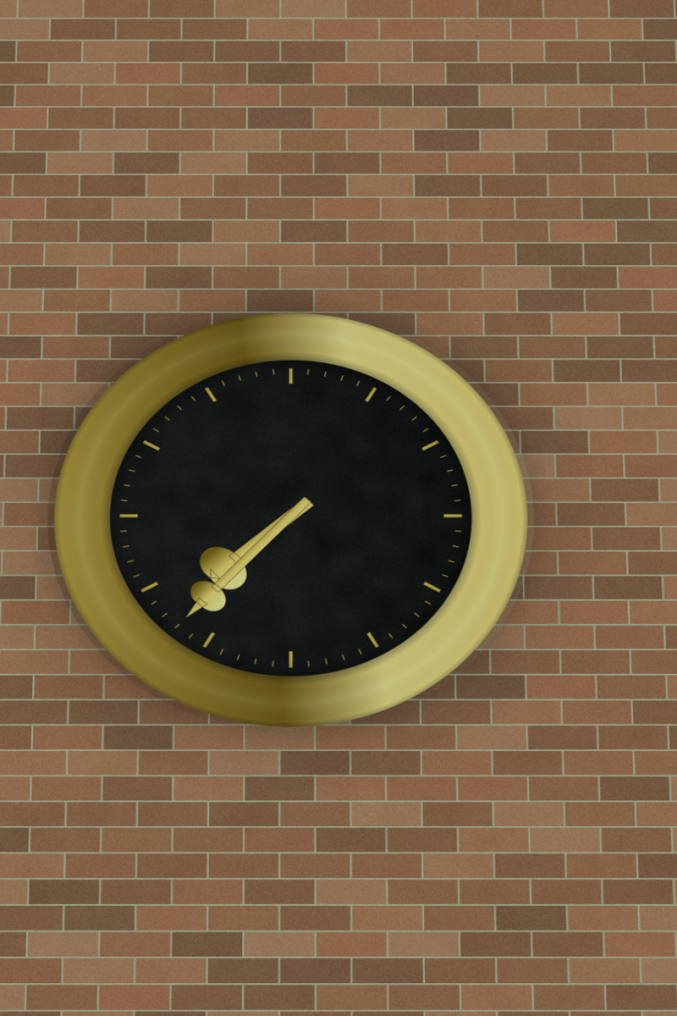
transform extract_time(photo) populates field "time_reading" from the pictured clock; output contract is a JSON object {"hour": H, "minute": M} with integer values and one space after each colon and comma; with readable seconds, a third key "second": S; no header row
{"hour": 7, "minute": 37}
